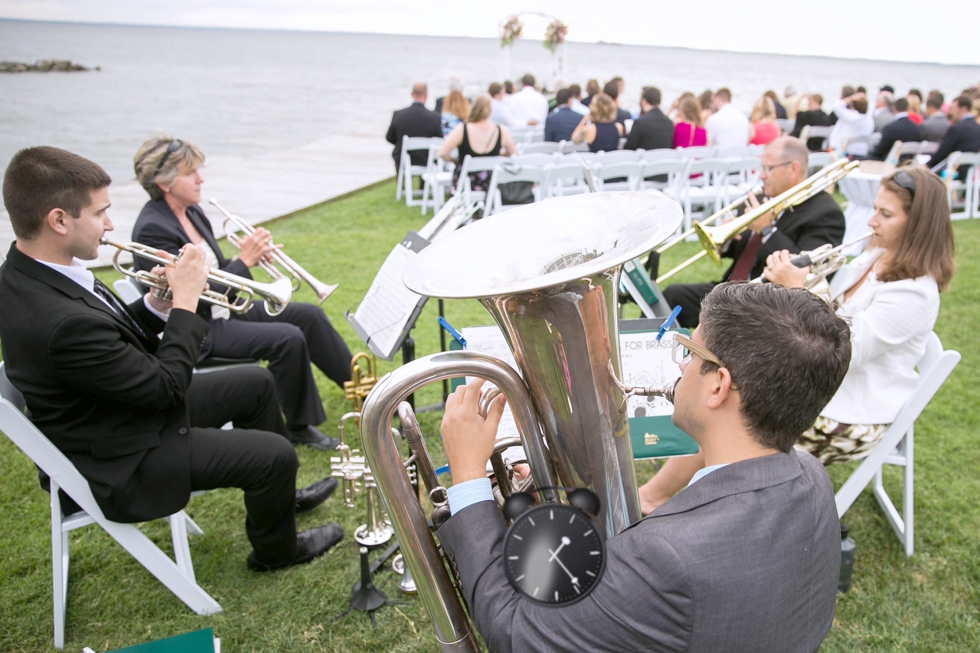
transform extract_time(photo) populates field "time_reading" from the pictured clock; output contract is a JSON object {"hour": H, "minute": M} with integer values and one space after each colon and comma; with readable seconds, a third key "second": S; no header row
{"hour": 1, "minute": 24}
